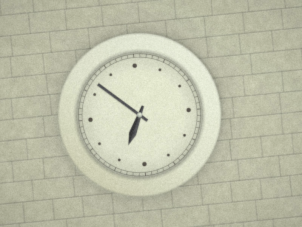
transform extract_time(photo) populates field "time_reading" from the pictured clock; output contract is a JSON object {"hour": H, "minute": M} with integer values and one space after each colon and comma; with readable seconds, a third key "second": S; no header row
{"hour": 6, "minute": 52}
